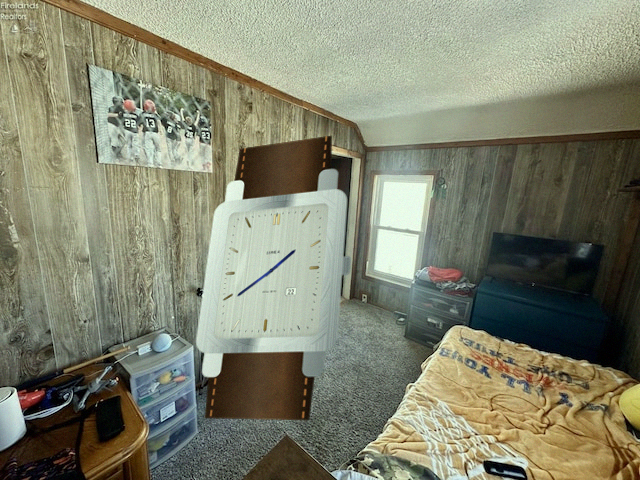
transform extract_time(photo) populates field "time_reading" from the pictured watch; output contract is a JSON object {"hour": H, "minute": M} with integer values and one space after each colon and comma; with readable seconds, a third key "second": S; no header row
{"hour": 1, "minute": 39}
